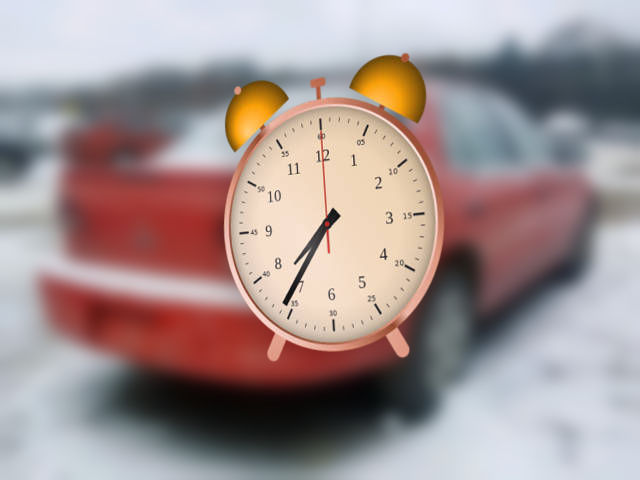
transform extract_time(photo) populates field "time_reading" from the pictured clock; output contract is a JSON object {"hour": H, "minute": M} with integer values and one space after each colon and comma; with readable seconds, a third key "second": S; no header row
{"hour": 7, "minute": 36, "second": 0}
